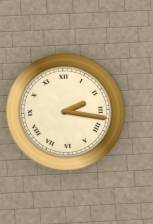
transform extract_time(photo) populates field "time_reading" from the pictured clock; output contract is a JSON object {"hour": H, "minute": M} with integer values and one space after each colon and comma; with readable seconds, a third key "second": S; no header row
{"hour": 2, "minute": 17}
